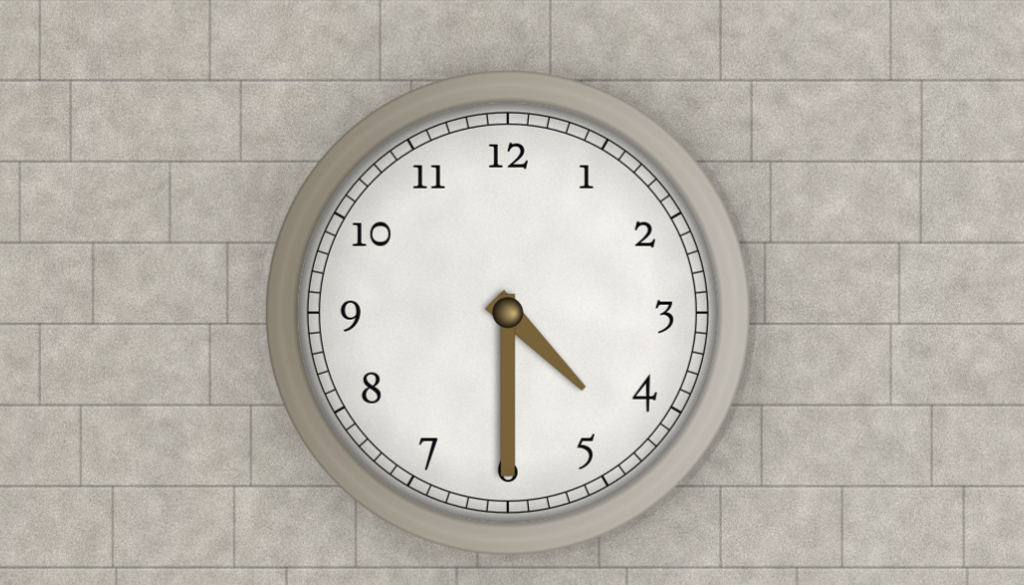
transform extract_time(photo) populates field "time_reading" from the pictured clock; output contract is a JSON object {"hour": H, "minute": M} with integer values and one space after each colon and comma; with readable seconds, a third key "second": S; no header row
{"hour": 4, "minute": 30}
